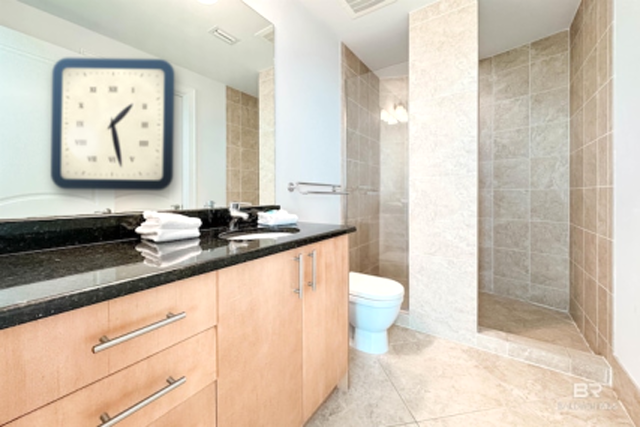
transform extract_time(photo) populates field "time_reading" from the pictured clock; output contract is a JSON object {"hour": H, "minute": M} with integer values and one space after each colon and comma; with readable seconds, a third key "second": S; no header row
{"hour": 1, "minute": 28}
